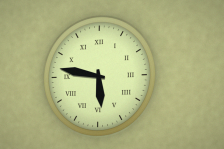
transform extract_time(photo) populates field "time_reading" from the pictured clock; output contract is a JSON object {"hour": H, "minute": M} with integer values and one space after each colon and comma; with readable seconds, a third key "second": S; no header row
{"hour": 5, "minute": 47}
